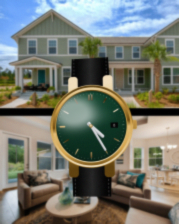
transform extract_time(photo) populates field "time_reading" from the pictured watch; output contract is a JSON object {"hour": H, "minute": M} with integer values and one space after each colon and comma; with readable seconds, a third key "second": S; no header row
{"hour": 4, "minute": 25}
